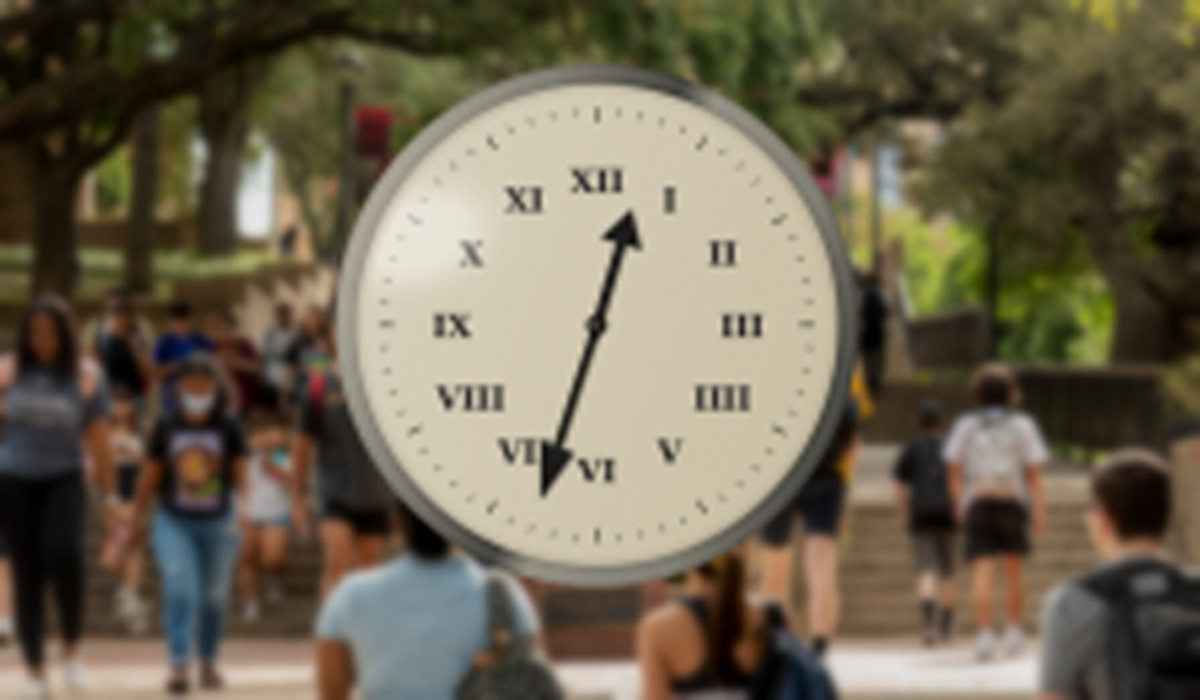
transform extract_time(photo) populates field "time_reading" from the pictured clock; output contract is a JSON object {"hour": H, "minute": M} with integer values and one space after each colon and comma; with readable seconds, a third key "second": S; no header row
{"hour": 12, "minute": 33}
